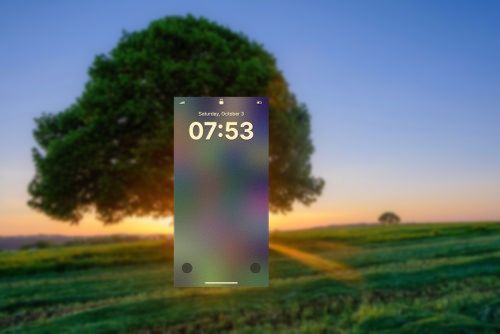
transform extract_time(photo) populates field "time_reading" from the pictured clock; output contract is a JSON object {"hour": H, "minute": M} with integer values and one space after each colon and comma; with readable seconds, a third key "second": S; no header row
{"hour": 7, "minute": 53}
